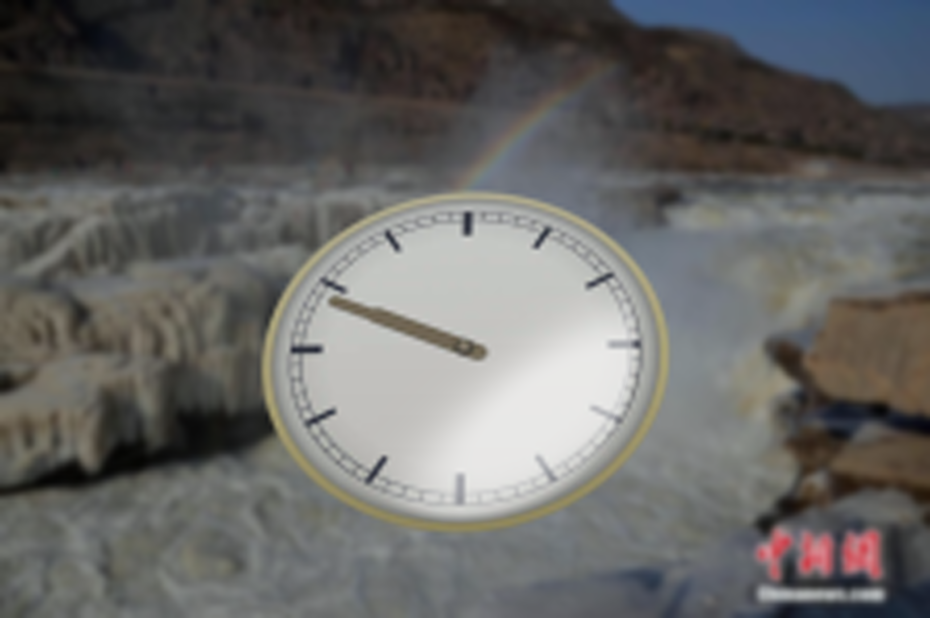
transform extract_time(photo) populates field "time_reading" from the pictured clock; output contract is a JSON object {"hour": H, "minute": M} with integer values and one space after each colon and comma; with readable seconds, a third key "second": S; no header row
{"hour": 9, "minute": 49}
